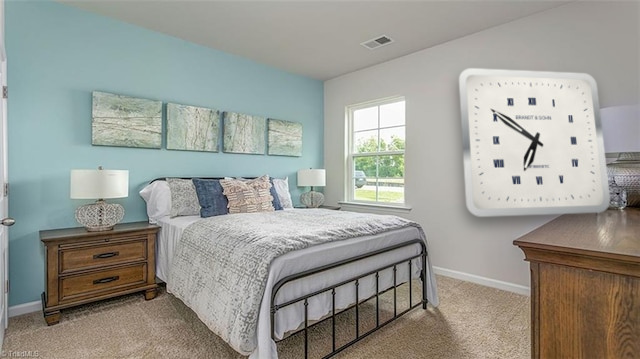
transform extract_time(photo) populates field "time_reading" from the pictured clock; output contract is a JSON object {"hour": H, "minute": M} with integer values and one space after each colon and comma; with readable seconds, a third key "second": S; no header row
{"hour": 6, "minute": 51}
